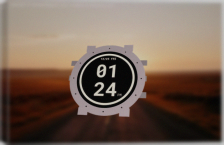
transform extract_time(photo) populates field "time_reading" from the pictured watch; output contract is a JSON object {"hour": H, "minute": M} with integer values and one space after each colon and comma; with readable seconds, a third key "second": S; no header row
{"hour": 1, "minute": 24}
